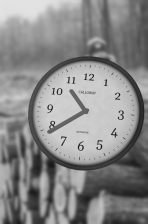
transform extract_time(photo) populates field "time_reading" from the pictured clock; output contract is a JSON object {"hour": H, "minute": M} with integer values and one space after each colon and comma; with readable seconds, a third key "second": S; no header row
{"hour": 10, "minute": 39}
